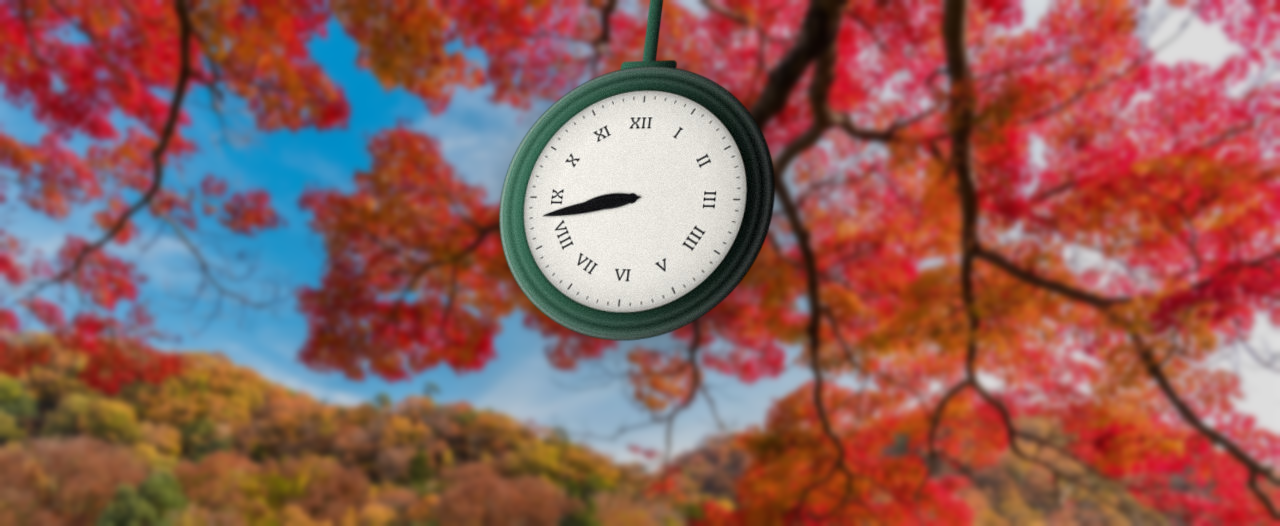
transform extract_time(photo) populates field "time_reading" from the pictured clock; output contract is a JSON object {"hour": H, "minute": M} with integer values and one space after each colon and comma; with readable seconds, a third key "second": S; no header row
{"hour": 8, "minute": 43}
